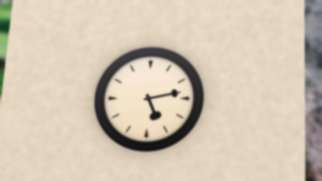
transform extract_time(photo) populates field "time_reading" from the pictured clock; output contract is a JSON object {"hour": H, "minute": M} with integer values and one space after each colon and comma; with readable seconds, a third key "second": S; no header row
{"hour": 5, "minute": 13}
